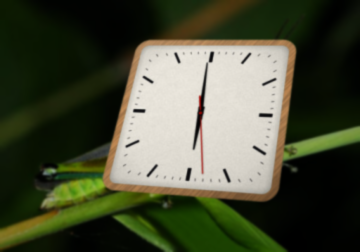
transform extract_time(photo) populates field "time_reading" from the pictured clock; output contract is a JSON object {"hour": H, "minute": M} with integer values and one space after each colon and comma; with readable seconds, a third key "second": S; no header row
{"hour": 5, "minute": 59, "second": 28}
